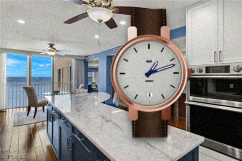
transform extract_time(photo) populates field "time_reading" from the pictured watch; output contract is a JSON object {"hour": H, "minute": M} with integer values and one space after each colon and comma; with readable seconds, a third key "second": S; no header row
{"hour": 1, "minute": 12}
